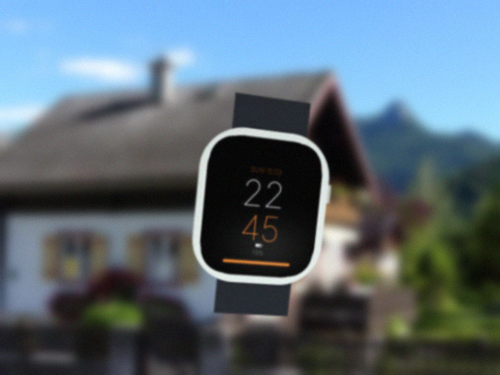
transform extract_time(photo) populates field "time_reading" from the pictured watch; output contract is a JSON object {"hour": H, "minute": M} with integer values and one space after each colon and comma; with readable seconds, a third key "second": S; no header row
{"hour": 22, "minute": 45}
